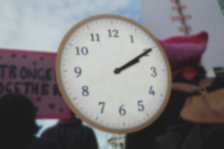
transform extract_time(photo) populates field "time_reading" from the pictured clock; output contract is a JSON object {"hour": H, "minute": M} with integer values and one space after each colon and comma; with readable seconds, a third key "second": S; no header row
{"hour": 2, "minute": 10}
